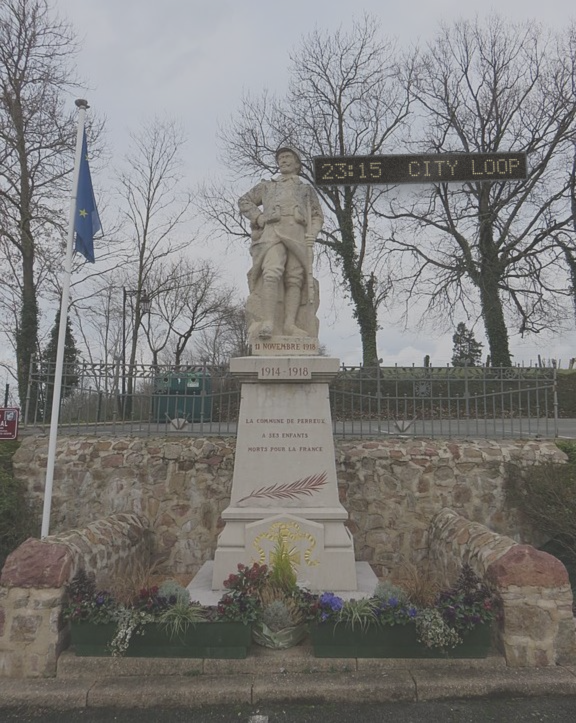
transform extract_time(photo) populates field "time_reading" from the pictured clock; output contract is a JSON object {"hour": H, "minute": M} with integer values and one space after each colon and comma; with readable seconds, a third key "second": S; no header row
{"hour": 23, "minute": 15}
